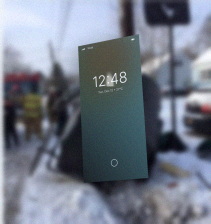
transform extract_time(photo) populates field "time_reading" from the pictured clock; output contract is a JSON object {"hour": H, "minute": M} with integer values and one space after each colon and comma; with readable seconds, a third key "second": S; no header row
{"hour": 12, "minute": 48}
